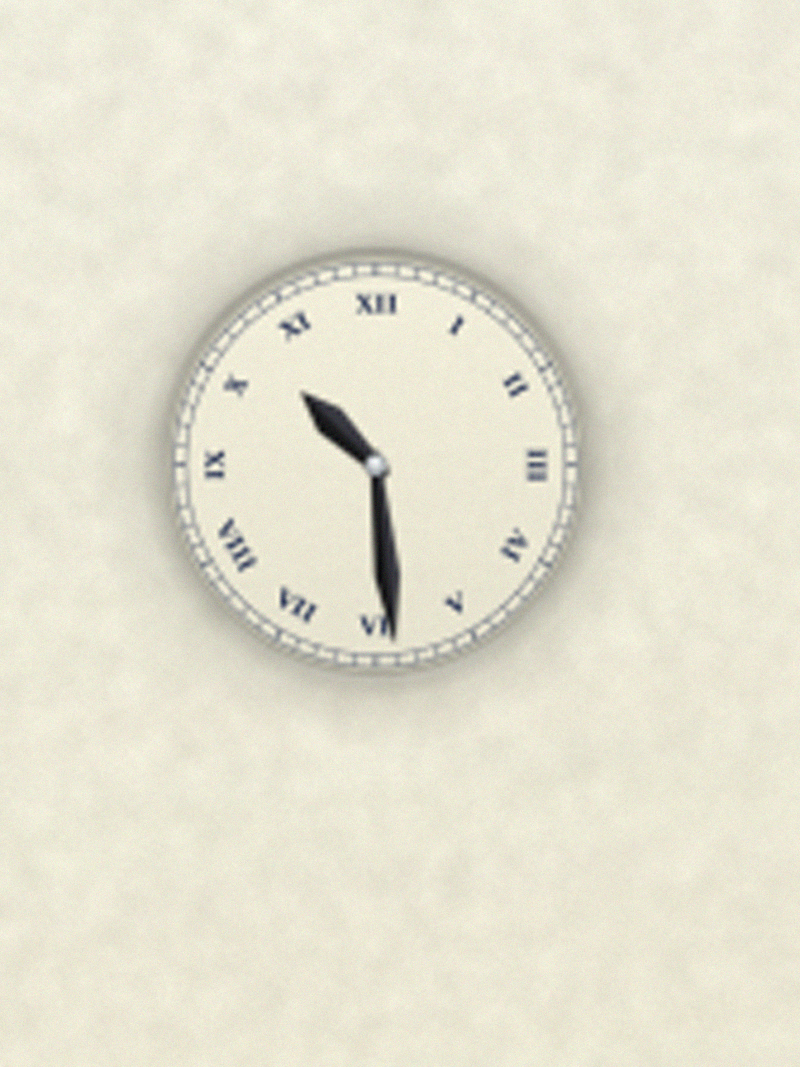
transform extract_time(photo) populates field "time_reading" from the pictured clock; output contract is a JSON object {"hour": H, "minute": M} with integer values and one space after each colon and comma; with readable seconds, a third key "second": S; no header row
{"hour": 10, "minute": 29}
